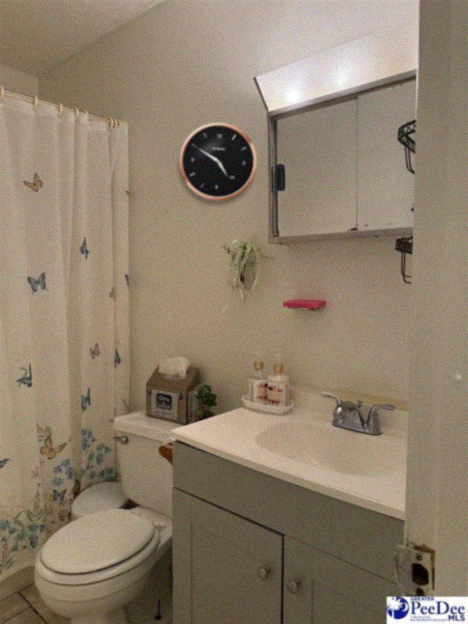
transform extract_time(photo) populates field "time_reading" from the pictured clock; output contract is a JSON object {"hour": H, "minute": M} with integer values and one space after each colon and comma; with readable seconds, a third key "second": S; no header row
{"hour": 4, "minute": 50}
